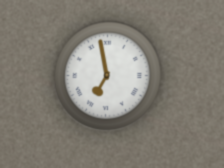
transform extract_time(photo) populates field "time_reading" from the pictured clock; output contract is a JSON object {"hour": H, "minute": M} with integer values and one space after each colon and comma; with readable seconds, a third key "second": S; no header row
{"hour": 6, "minute": 58}
